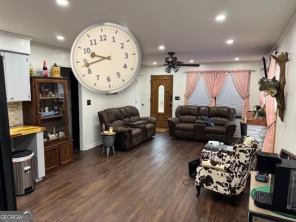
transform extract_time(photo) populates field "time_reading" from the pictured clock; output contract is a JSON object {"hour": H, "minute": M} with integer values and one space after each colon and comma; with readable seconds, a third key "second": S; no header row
{"hour": 9, "minute": 43}
